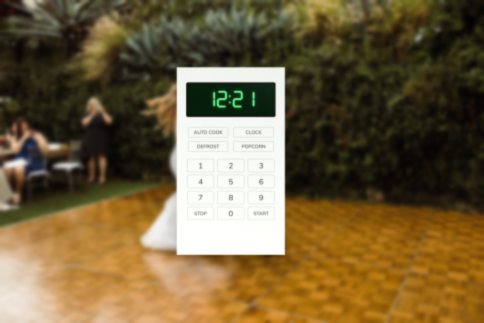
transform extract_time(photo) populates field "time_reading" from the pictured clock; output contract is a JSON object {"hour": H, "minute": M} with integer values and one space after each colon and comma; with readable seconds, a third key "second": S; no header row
{"hour": 12, "minute": 21}
